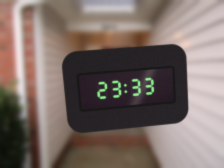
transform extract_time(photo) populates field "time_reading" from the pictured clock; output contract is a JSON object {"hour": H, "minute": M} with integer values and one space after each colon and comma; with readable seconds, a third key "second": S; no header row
{"hour": 23, "minute": 33}
